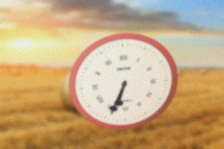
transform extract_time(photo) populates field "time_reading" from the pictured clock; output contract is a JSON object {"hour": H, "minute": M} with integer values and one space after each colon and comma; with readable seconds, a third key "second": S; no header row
{"hour": 6, "minute": 34}
